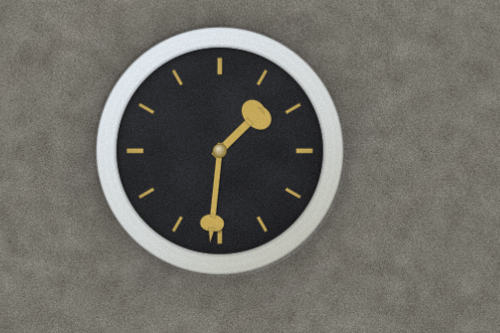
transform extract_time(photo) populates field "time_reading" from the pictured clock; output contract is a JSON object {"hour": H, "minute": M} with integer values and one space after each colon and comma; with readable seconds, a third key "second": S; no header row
{"hour": 1, "minute": 31}
